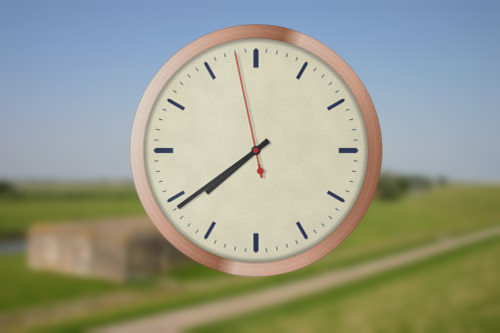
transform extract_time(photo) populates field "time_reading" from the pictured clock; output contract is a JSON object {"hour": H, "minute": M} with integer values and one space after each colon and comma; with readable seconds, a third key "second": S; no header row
{"hour": 7, "minute": 38, "second": 58}
